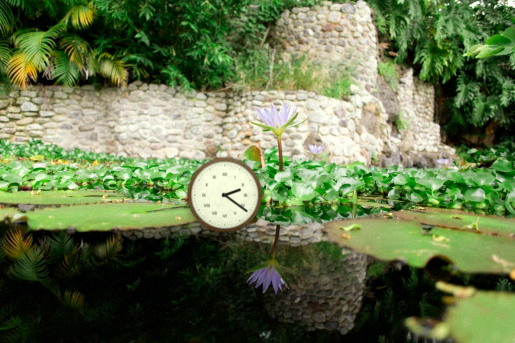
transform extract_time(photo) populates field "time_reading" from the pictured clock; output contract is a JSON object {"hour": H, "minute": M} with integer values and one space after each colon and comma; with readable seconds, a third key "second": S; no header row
{"hour": 2, "minute": 21}
